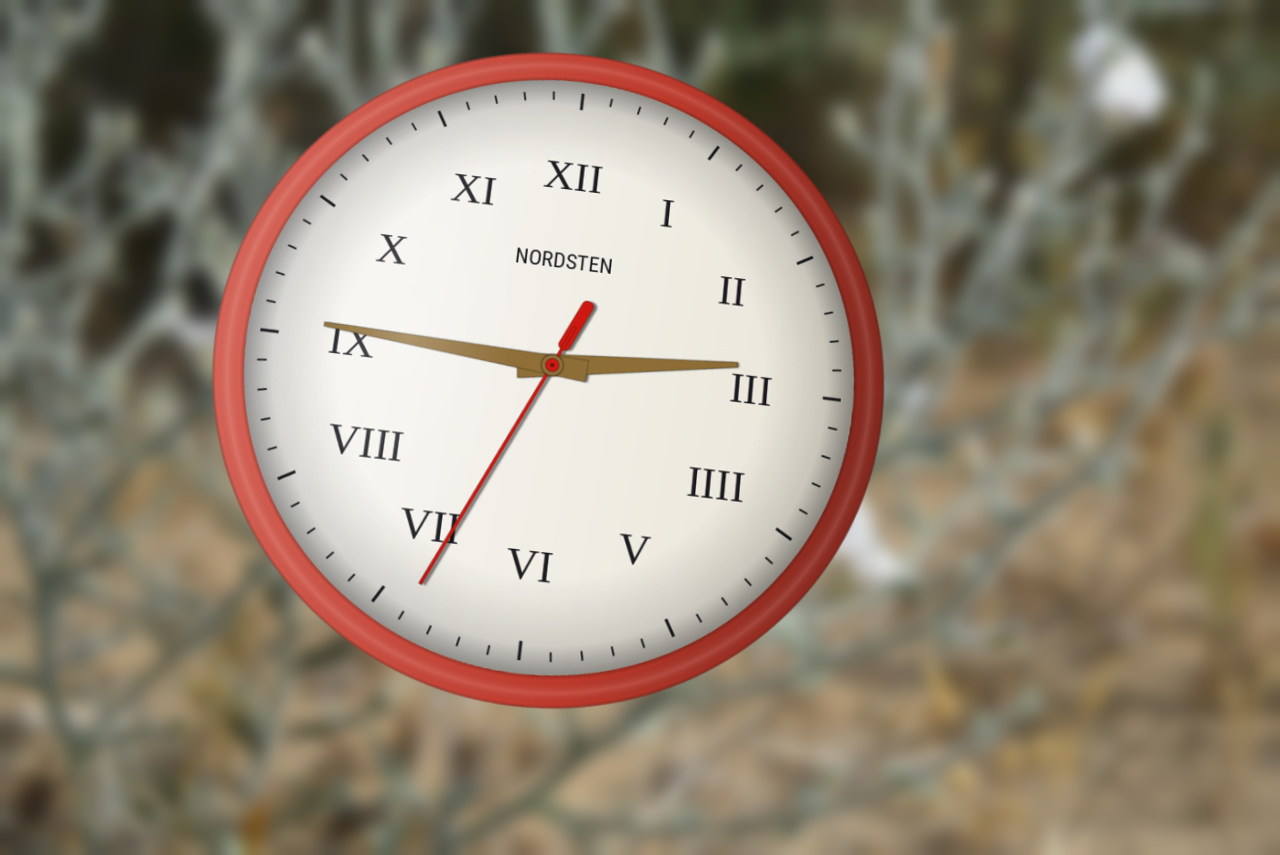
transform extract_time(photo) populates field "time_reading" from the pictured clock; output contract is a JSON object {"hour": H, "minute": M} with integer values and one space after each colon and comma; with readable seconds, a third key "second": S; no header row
{"hour": 2, "minute": 45, "second": 34}
